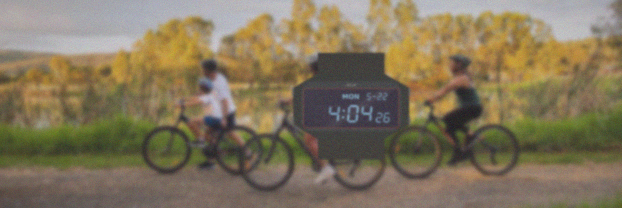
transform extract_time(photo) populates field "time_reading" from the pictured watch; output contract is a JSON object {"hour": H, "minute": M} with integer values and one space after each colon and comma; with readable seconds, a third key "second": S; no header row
{"hour": 4, "minute": 4}
